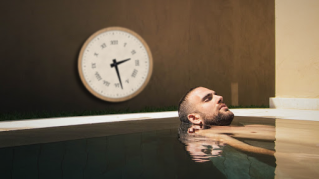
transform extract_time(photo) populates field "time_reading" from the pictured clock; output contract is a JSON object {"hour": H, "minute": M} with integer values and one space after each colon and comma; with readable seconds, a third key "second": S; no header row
{"hour": 2, "minute": 28}
